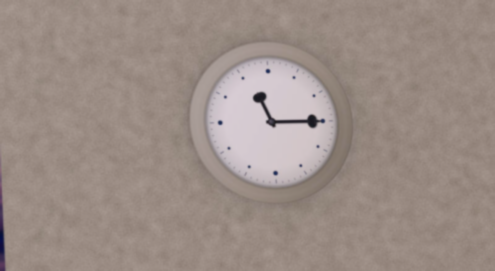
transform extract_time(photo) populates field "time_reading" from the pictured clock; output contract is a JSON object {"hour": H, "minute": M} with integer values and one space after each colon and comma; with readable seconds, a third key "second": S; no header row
{"hour": 11, "minute": 15}
